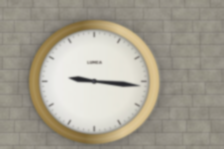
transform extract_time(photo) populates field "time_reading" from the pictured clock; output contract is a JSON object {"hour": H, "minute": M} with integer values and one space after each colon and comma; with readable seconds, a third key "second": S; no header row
{"hour": 9, "minute": 16}
